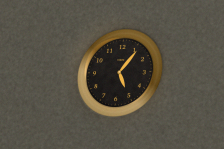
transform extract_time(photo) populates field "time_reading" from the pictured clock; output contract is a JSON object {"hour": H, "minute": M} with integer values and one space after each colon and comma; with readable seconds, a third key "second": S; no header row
{"hour": 5, "minute": 6}
